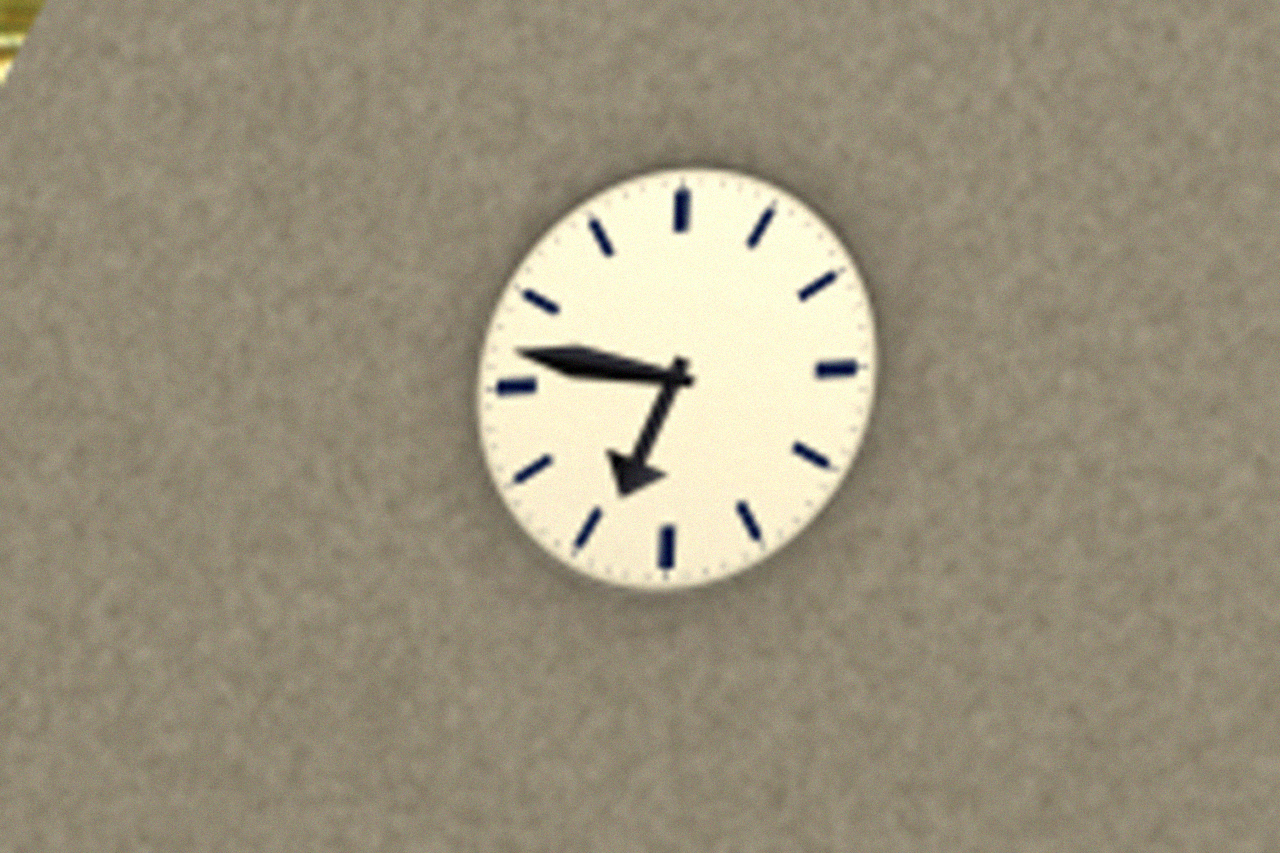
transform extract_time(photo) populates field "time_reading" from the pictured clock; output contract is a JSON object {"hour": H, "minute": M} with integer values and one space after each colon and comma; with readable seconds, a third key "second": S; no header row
{"hour": 6, "minute": 47}
